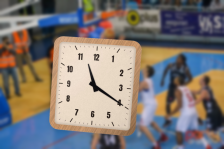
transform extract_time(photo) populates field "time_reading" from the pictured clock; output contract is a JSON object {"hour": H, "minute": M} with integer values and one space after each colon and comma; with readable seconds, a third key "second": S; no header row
{"hour": 11, "minute": 20}
